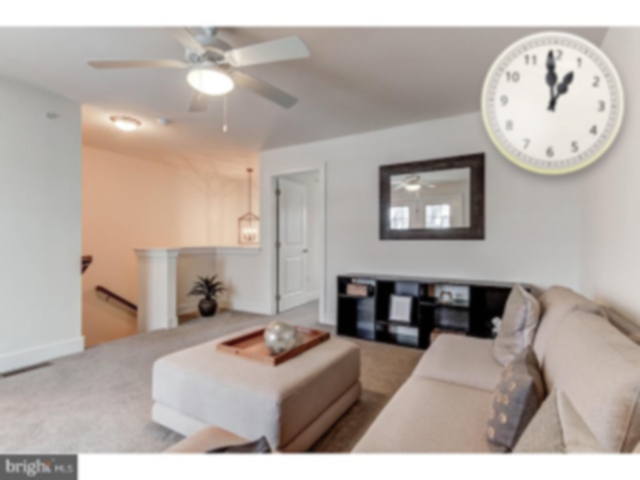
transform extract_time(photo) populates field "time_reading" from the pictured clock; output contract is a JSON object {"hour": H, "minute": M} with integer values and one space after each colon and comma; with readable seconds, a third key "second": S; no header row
{"hour": 12, "minute": 59}
